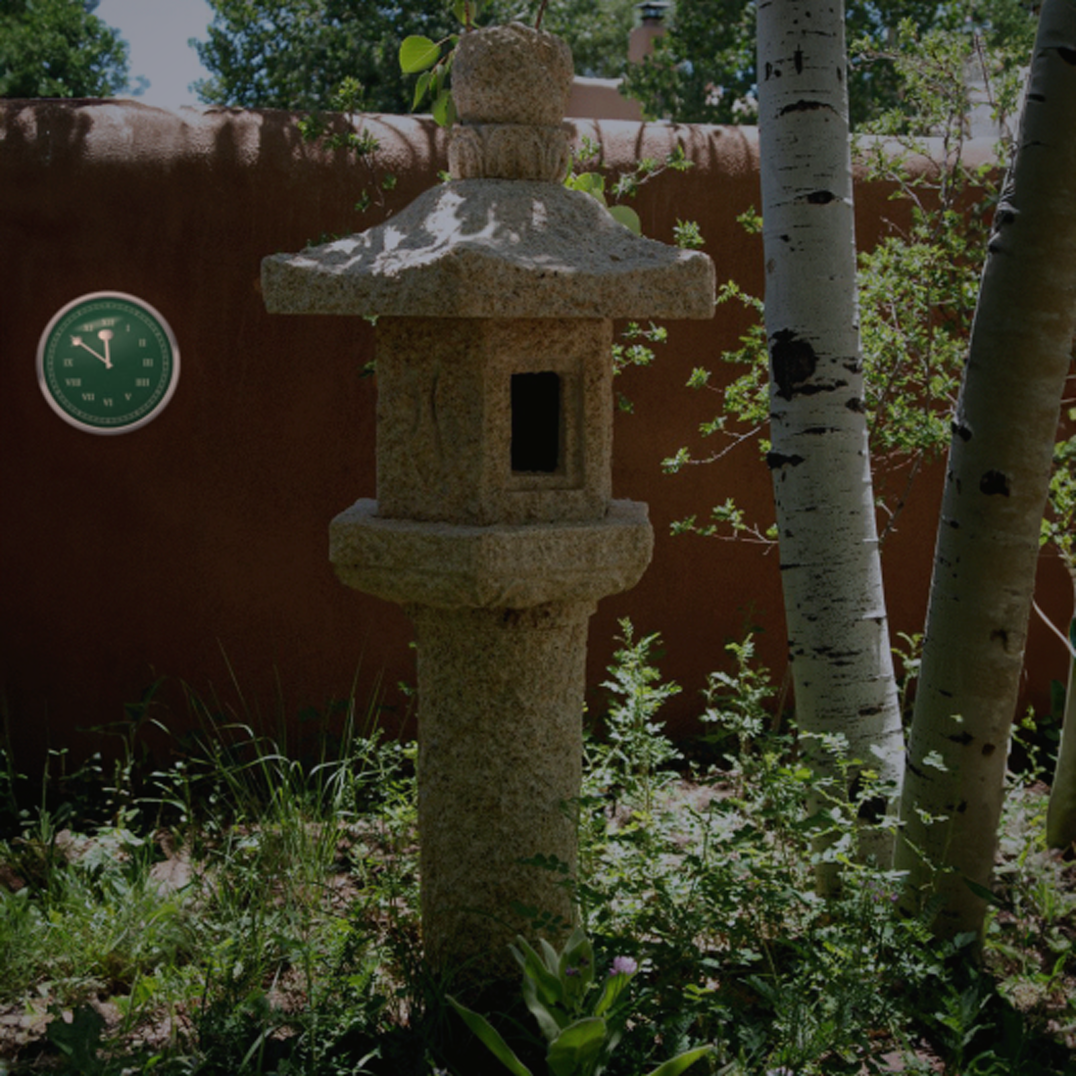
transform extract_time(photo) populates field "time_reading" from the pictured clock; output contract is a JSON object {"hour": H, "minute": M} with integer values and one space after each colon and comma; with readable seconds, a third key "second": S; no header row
{"hour": 11, "minute": 51}
